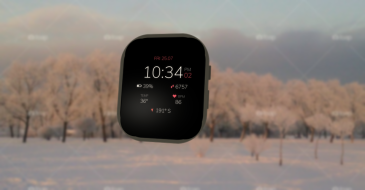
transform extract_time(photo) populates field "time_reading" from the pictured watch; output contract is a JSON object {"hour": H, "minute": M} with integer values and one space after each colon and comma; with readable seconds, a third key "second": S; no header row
{"hour": 10, "minute": 34}
